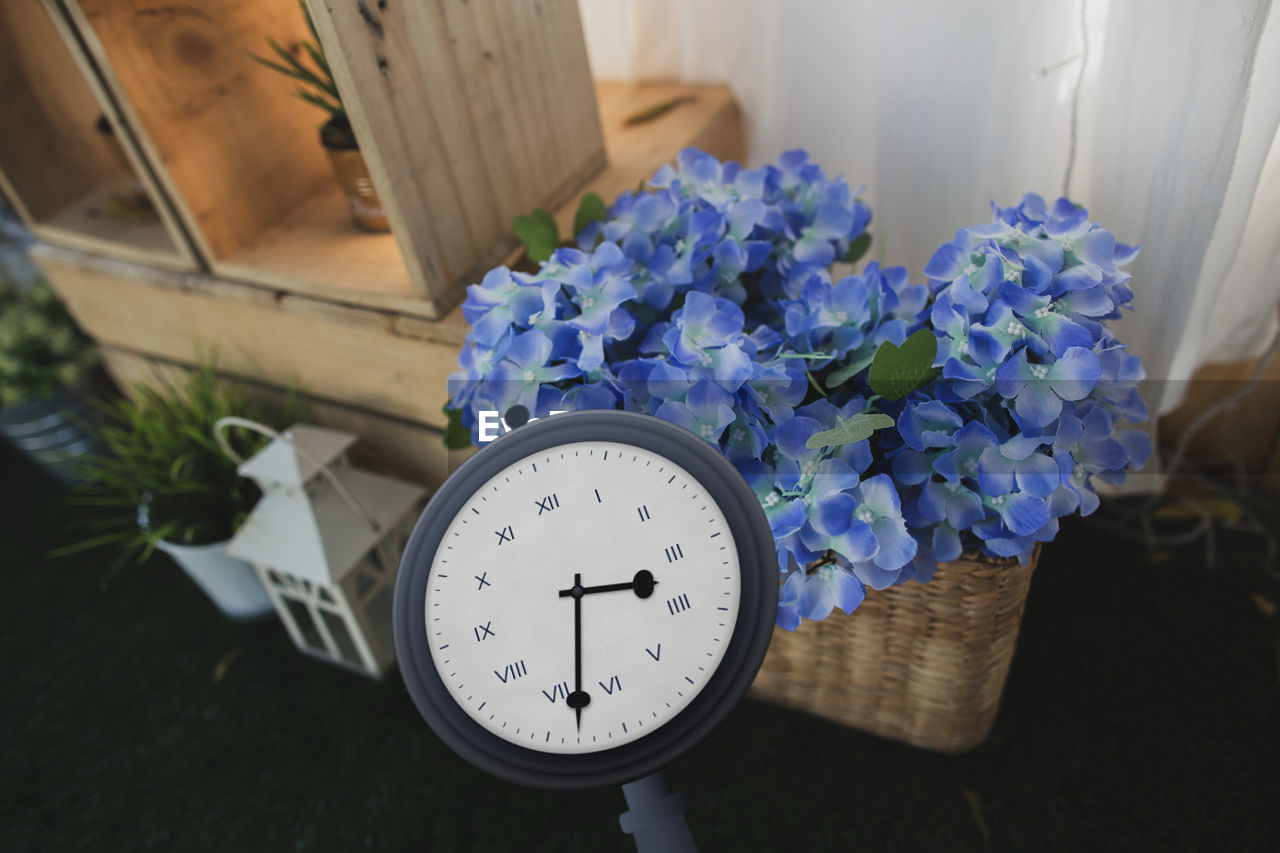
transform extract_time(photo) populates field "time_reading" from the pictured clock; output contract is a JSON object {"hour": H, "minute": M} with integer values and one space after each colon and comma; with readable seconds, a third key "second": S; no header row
{"hour": 3, "minute": 33}
